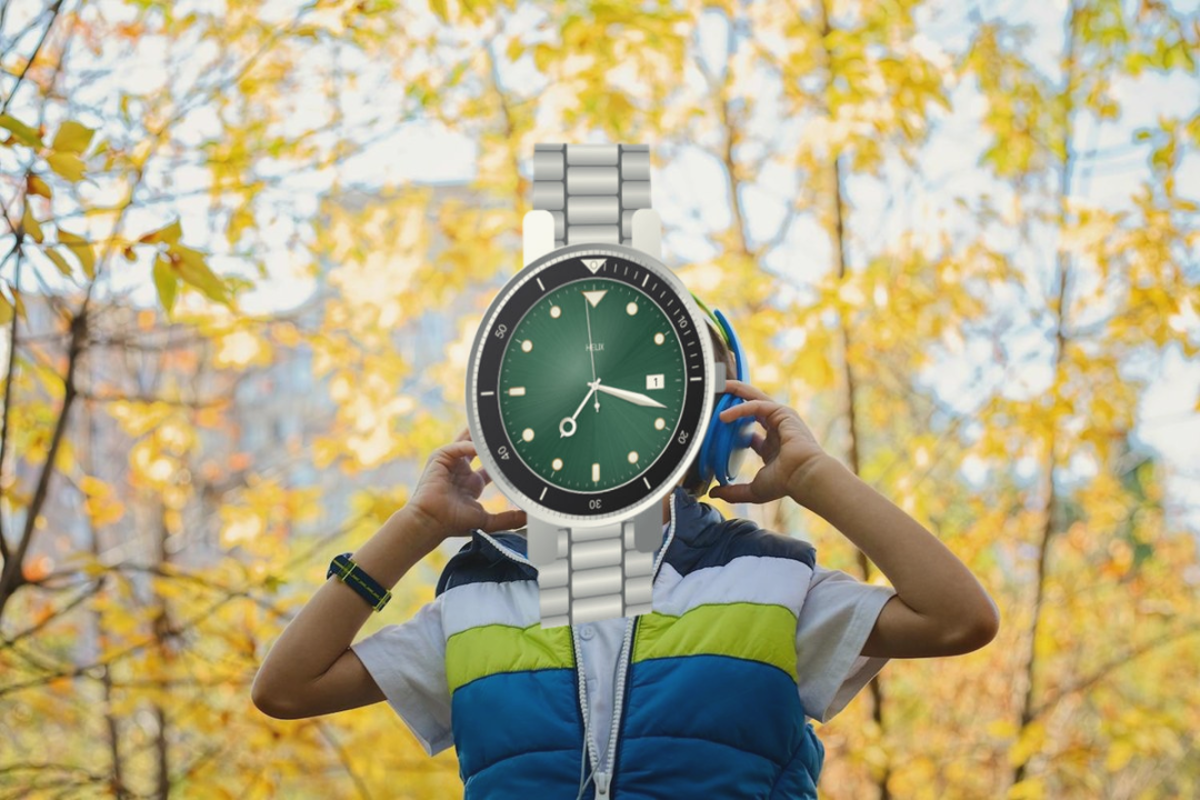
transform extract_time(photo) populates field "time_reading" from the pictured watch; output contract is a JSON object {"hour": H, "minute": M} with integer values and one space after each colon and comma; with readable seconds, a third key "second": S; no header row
{"hour": 7, "minute": 17, "second": 59}
